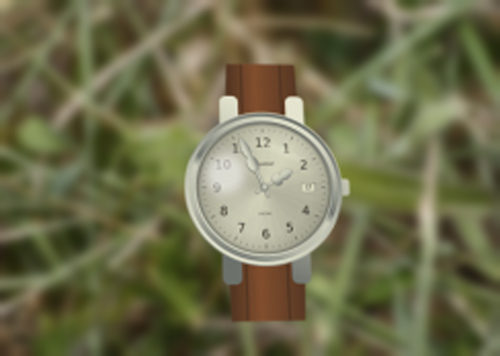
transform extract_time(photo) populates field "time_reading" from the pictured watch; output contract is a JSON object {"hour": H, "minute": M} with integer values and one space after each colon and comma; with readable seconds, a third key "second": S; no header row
{"hour": 1, "minute": 56}
